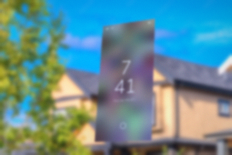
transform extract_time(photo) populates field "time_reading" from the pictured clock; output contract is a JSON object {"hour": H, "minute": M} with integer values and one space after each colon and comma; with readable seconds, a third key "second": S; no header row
{"hour": 7, "minute": 41}
